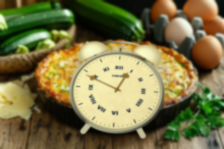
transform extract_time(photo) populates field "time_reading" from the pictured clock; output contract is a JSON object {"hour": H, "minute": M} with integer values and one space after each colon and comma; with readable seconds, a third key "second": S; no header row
{"hour": 12, "minute": 49}
